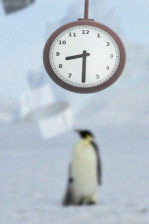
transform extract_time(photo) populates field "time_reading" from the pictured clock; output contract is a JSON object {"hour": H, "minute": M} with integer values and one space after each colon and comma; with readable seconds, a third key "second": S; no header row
{"hour": 8, "minute": 30}
